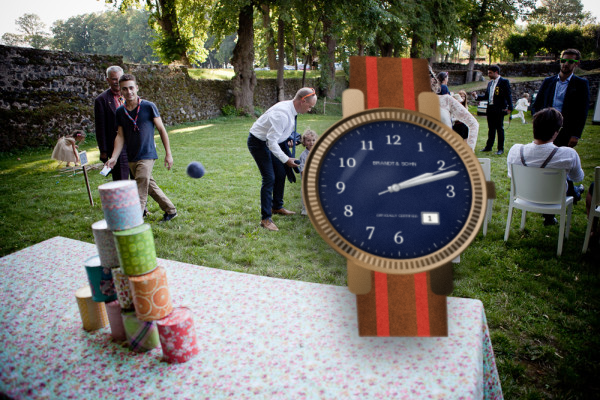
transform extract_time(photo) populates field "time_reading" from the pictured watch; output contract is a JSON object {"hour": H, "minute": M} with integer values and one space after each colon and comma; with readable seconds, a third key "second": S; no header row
{"hour": 2, "minute": 12, "second": 11}
